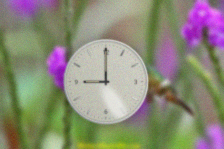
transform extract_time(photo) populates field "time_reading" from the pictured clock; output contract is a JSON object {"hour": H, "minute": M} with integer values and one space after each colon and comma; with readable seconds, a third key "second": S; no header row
{"hour": 9, "minute": 0}
